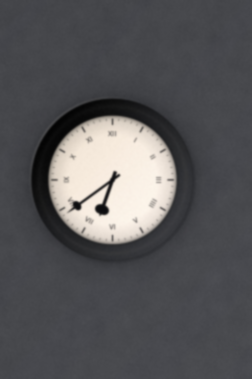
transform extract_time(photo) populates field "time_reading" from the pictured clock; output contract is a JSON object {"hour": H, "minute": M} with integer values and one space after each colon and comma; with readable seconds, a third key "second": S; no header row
{"hour": 6, "minute": 39}
